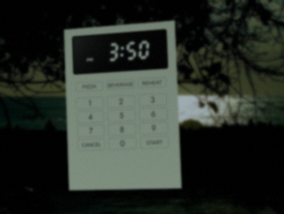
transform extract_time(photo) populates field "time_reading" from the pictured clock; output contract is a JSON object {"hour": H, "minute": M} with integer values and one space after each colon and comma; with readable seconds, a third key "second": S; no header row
{"hour": 3, "minute": 50}
